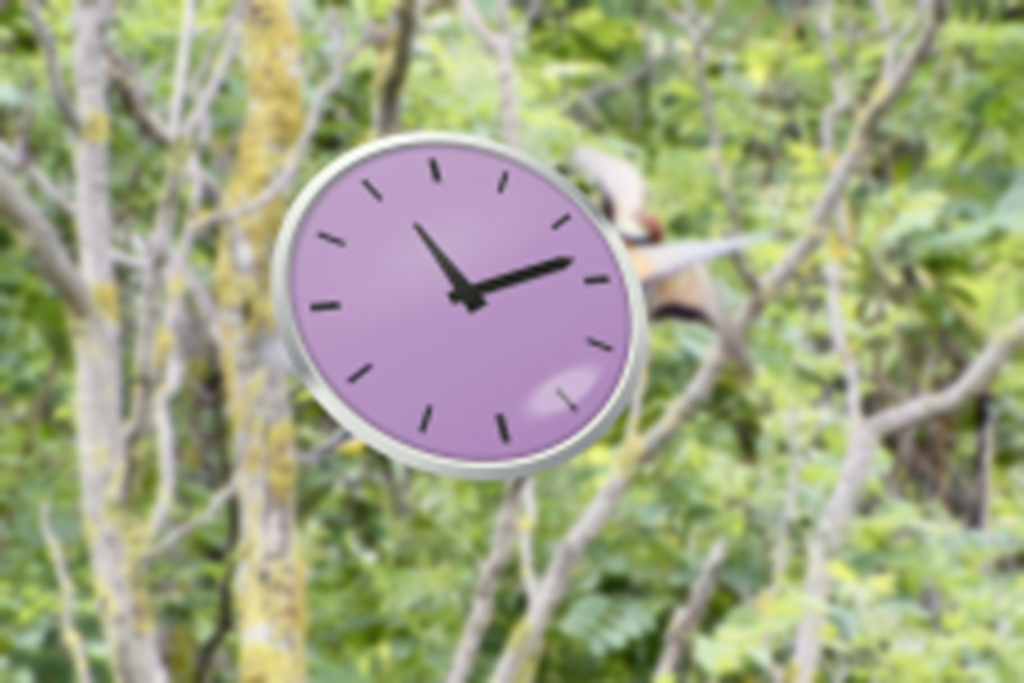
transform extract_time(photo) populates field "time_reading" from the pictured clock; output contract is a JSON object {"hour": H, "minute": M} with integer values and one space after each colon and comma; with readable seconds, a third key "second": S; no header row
{"hour": 11, "minute": 13}
